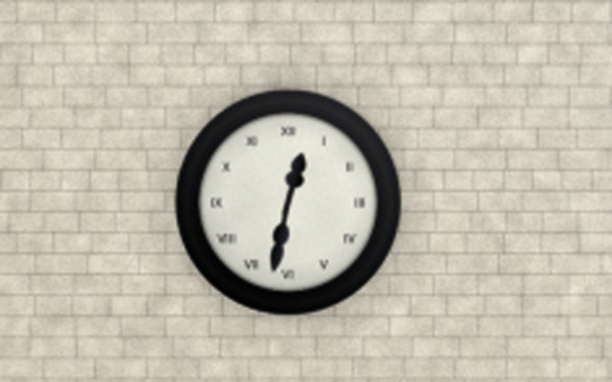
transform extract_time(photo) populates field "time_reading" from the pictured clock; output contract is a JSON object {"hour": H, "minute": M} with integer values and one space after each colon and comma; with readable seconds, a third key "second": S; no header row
{"hour": 12, "minute": 32}
